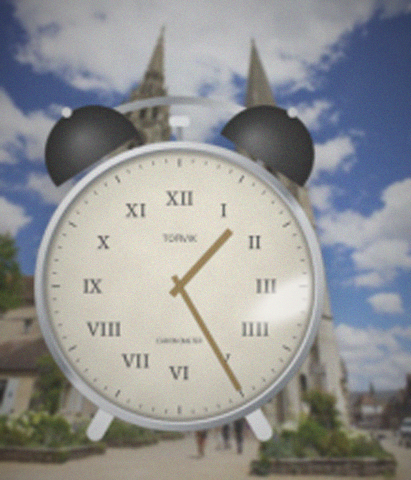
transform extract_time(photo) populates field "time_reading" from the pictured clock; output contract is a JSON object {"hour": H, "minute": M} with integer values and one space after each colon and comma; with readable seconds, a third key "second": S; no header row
{"hour": 1, "minute": 25}
